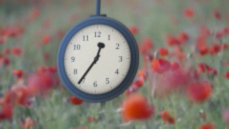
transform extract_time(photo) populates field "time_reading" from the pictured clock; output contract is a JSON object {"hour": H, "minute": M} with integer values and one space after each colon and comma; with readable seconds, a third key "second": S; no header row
{"hour": 12, "minute": 36}
